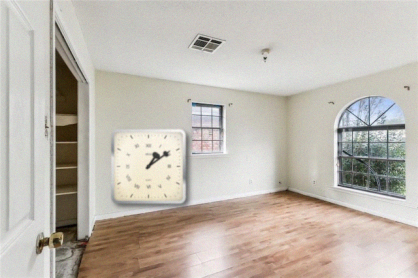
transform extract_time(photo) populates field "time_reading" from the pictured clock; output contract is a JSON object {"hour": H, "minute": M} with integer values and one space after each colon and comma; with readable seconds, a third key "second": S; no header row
{"hour": 1, "minute": 9}
